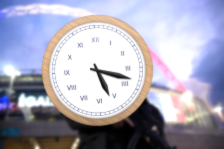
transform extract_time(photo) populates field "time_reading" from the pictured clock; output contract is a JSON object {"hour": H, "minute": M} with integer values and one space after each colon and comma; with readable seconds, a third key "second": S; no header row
{"hour": 5, "minute": 18}
